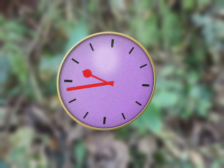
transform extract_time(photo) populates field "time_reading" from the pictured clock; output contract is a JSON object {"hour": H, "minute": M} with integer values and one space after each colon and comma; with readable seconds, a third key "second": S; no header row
{"hour": 9, "minute": 43}
